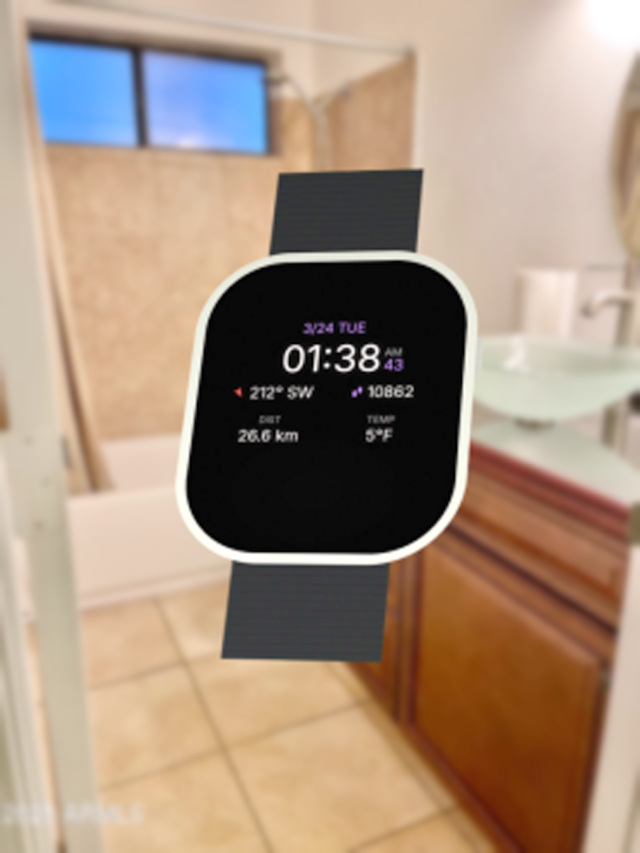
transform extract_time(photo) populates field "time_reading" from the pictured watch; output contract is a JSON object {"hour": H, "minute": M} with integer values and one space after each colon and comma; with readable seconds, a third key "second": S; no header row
{"hour": 1, "minute": 38}
